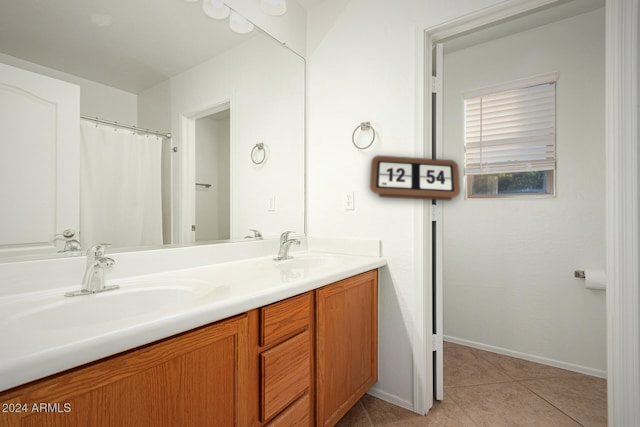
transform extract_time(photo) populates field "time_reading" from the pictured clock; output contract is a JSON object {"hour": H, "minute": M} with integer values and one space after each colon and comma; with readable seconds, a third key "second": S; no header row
{"hour": 12, "minute": 54}
